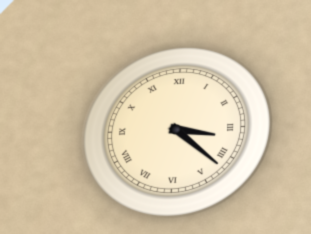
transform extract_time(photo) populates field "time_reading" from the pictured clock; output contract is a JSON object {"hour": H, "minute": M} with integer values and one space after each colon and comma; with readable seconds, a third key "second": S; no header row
{"hour": 3, "minute": 22}
